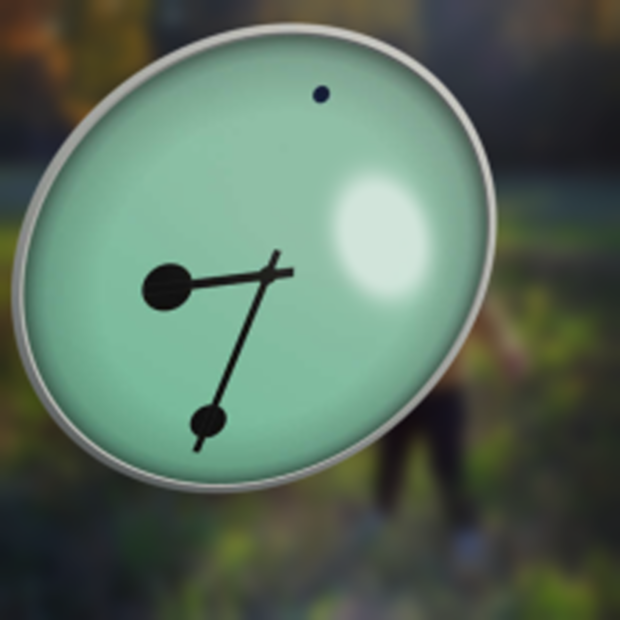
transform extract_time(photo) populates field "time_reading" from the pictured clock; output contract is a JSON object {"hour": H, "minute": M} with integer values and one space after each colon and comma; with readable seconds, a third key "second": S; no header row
{"hour": 8, "minute": 31}
